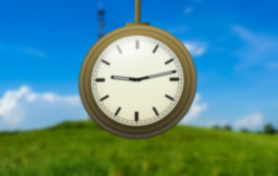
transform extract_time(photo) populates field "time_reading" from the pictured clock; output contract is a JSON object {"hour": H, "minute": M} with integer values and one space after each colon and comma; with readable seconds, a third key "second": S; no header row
{"hour": 9, "minute": 13}
